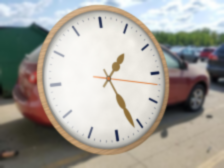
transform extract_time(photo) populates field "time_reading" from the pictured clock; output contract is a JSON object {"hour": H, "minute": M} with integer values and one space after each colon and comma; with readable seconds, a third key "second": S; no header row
{"hour": 1, "minute": 26, "second": 17}
